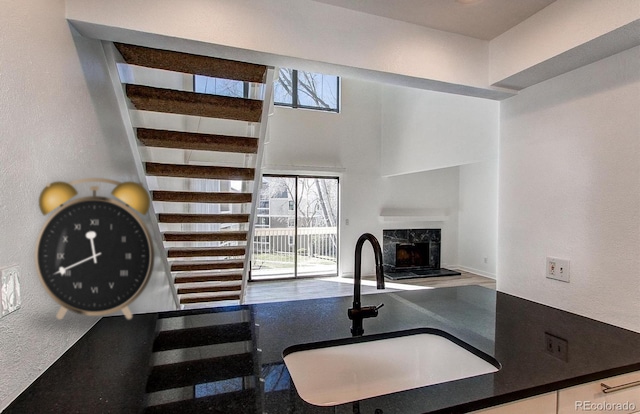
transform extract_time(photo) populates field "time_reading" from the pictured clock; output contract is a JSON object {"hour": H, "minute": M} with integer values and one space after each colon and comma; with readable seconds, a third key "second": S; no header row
{"hour": 11, "minute": 41}
